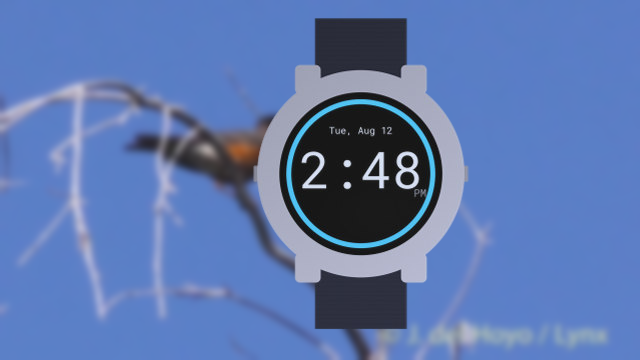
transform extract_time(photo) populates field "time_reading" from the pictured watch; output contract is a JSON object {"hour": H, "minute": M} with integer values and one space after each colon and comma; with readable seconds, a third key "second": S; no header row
{"hour": 2, "minute": 48}
